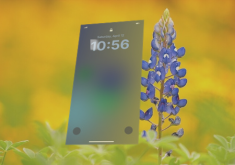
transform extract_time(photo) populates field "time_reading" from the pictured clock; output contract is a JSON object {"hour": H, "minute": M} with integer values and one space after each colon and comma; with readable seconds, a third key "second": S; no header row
{"hour": 10, "minute": 56}
